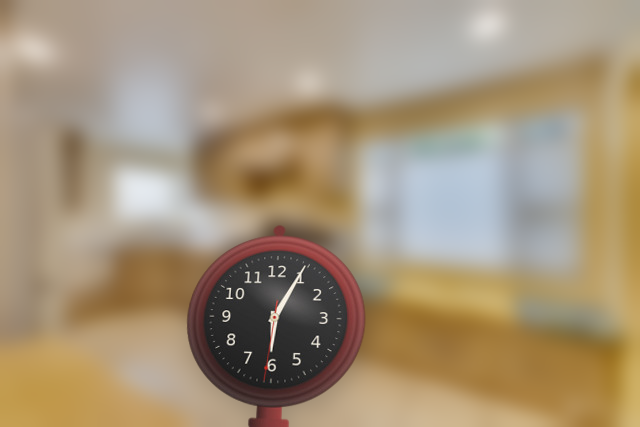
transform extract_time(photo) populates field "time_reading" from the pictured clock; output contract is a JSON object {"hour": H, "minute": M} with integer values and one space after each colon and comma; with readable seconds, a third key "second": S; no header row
{"hour": 6, "minute": 4, "second": 31}
